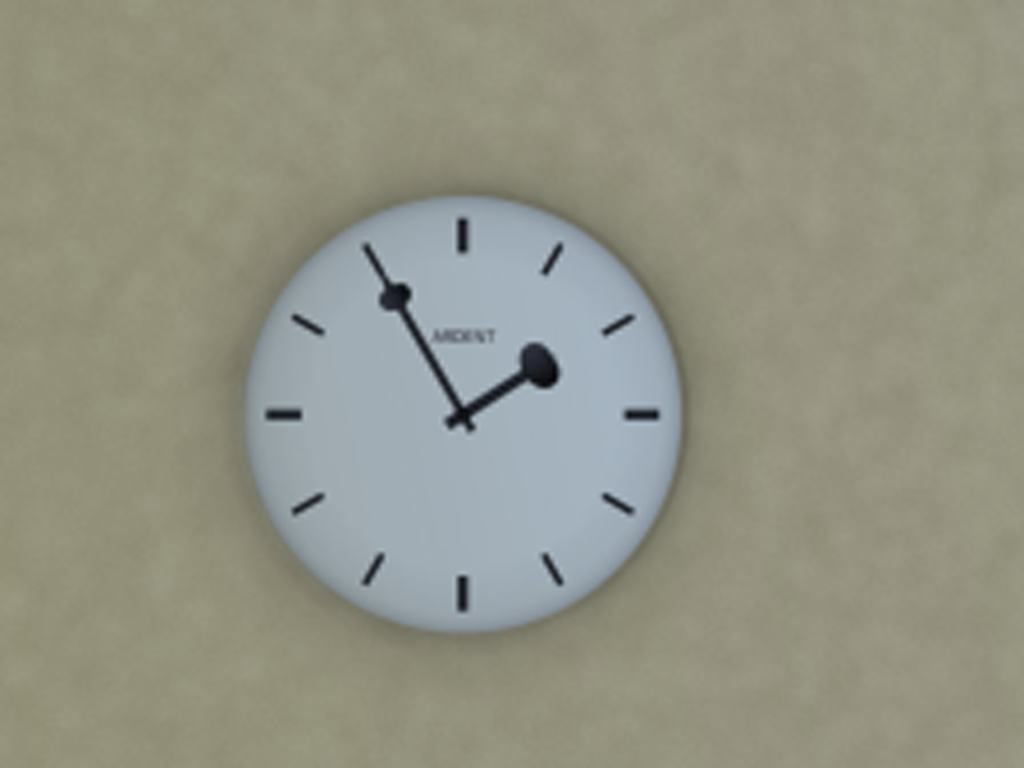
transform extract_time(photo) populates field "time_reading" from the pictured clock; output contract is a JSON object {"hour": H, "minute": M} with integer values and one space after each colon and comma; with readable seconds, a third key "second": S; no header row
{"hour": 1, "minute": 55}
